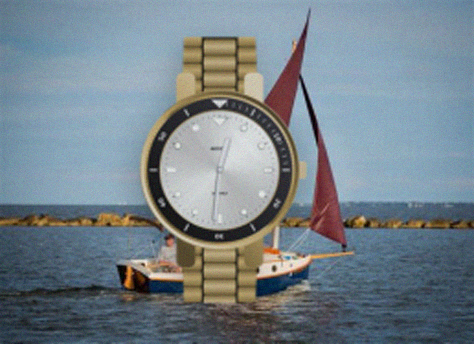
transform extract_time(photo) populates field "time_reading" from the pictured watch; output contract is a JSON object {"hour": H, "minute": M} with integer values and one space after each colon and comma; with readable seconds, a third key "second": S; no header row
{"hour": 12, "minute": 31}
